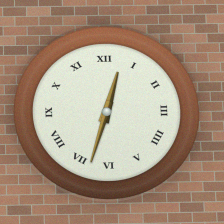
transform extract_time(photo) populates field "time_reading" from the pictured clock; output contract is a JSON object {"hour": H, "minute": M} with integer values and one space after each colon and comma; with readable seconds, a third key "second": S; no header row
{"hour": 12, "minute": 33}
